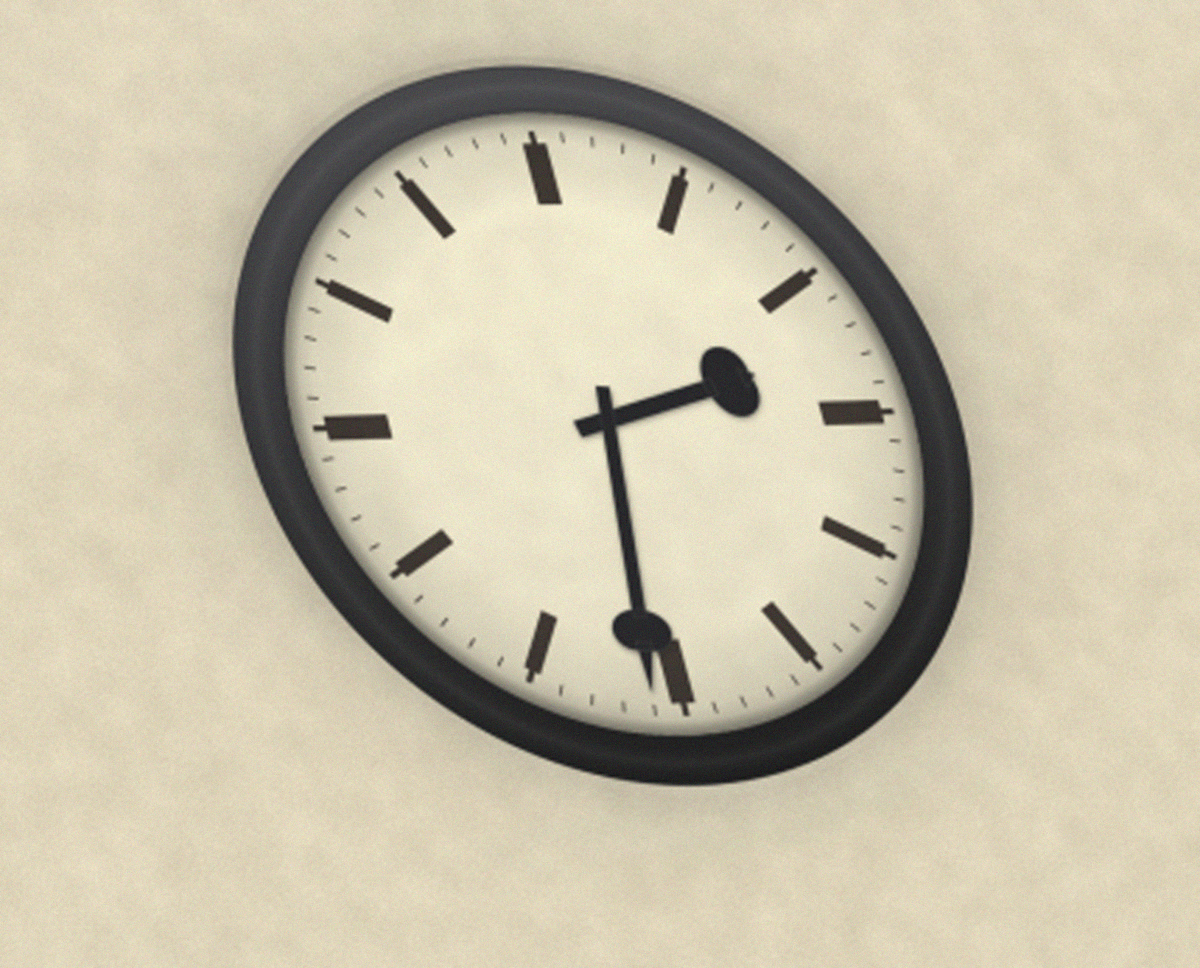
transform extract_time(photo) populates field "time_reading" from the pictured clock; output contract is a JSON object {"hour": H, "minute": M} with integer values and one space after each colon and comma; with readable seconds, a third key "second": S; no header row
{"hour": 2, "minute": 31}
